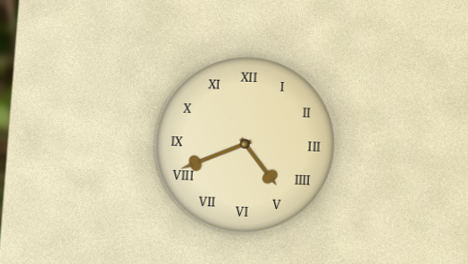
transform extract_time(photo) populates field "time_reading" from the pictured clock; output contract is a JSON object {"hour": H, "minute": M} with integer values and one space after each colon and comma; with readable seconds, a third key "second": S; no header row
{"hour": 4, "minute": 41}
